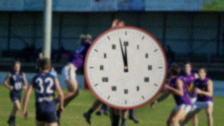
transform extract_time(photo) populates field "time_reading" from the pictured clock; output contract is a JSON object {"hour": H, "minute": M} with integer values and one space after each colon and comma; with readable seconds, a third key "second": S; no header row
{"hour": 11, "minute": 58}
